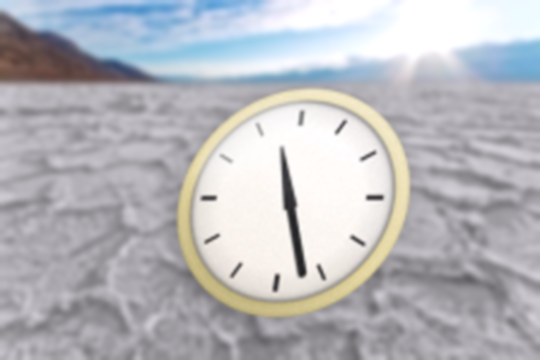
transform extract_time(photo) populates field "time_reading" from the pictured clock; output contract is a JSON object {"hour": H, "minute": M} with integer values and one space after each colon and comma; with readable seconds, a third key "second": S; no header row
{"hour": 11, "minute": 27}
